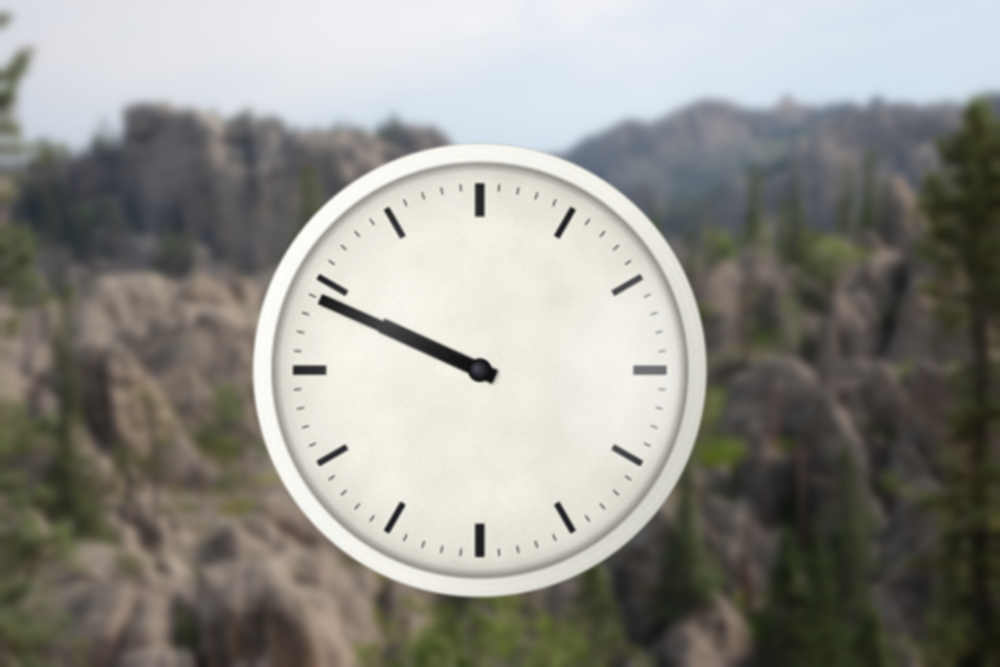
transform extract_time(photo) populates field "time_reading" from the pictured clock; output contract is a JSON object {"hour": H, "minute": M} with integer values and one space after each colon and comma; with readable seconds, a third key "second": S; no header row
{"hour": 9, "minute": 49}
